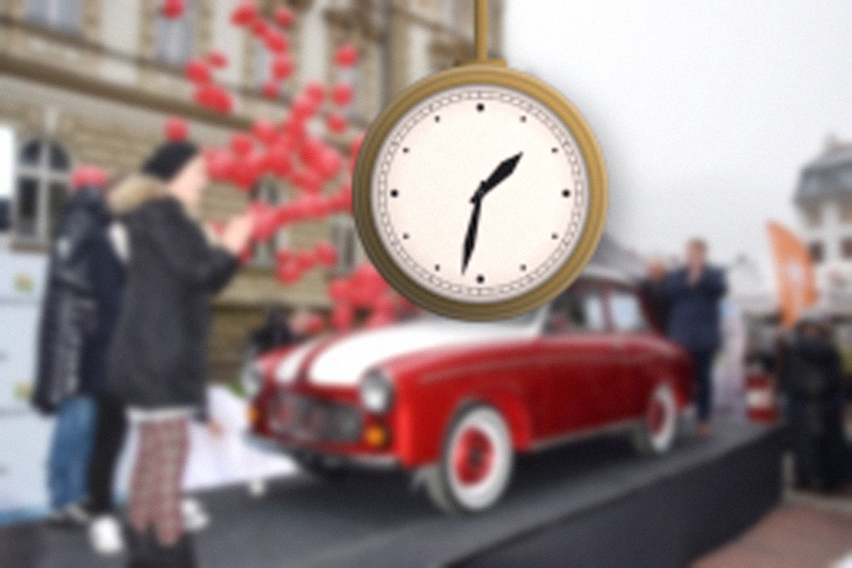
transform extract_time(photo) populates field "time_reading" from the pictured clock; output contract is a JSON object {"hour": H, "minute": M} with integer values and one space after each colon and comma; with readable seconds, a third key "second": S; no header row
{"hour": 1, "minute": 32}
